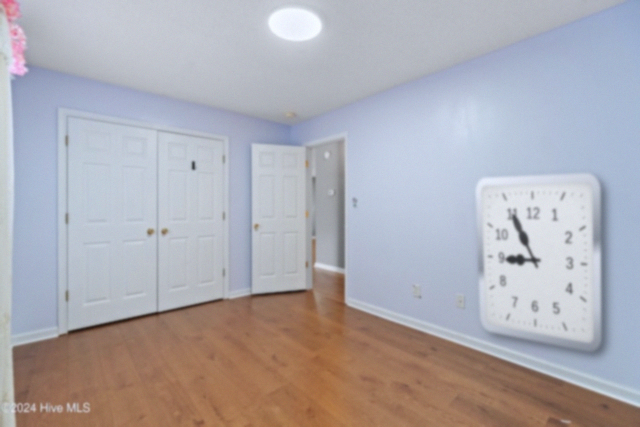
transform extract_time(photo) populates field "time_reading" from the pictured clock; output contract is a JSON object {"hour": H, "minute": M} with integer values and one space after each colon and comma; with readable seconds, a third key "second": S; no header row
{"hour": 8, "minute": 55}
